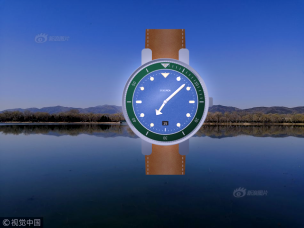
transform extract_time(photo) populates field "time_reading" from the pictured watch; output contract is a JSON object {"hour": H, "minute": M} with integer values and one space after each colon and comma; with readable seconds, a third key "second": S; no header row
{"hour": 7, "minute": 8}
